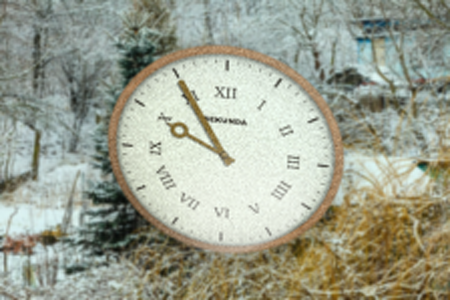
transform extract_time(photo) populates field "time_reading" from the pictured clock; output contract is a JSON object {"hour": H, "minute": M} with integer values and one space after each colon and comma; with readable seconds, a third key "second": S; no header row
{"hour": 9, "minute": 55}
